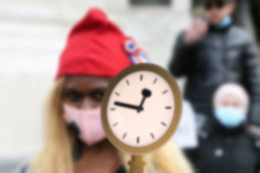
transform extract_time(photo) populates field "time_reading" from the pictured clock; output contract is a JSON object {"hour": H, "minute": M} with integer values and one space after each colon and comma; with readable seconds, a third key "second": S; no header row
{"hour": 12, "minute": 47}
